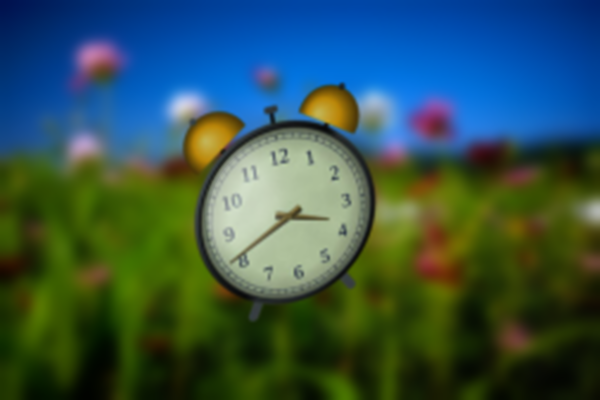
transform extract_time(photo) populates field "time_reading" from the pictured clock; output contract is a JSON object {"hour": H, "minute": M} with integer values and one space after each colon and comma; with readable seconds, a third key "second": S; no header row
{"hour": 3, "minute": 41}
